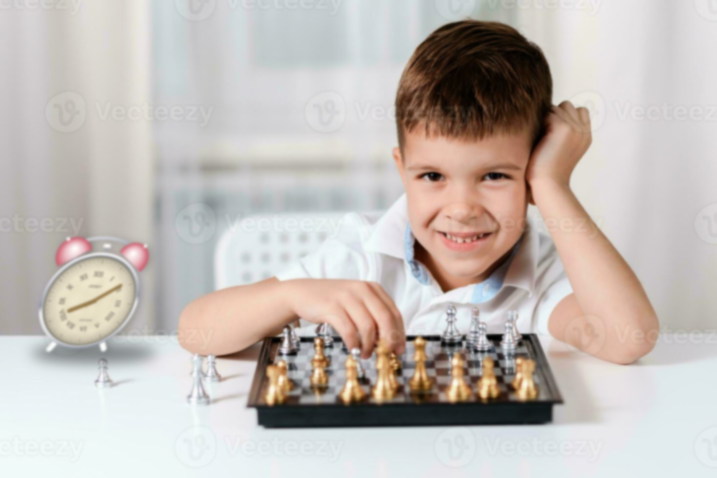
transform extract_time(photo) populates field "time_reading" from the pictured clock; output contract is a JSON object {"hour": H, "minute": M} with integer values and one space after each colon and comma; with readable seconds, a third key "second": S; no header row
{"hour": 8, "minute": 9}
